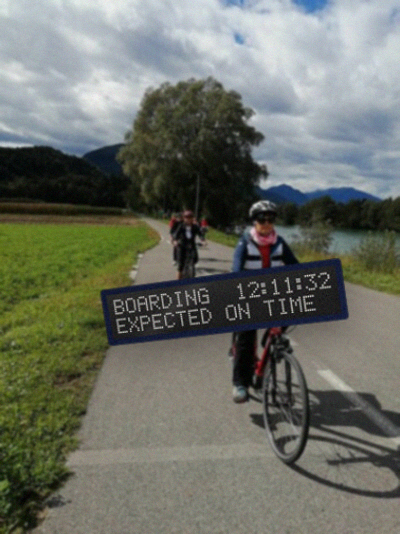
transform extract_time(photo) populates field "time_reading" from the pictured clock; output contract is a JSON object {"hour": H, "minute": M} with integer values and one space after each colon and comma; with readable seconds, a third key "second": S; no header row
{"hour": 12, "minute": 11, "second": 32}
